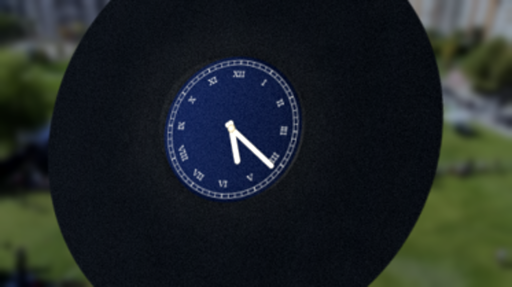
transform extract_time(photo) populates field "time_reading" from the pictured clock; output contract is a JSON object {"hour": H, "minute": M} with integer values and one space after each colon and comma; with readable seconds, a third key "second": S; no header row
{"hour": 5, "minute": 21}
